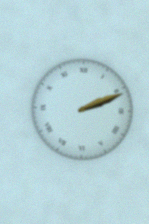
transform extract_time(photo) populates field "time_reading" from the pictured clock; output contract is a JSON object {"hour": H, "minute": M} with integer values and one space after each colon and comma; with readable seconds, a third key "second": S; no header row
{"hour": 2, "minute": 11}
